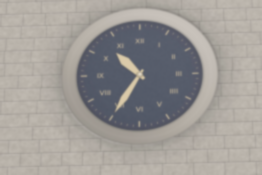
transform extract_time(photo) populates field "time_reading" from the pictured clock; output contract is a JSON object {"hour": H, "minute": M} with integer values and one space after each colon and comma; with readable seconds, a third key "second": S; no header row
{"hour": 10, "minute": 35}
